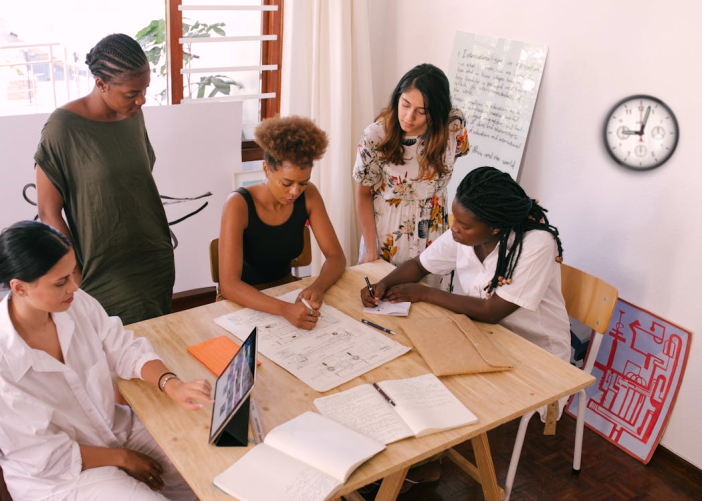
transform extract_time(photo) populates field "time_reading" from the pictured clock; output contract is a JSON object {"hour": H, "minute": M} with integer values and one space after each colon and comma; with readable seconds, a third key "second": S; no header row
{"hour": 9, "minute": 3}
